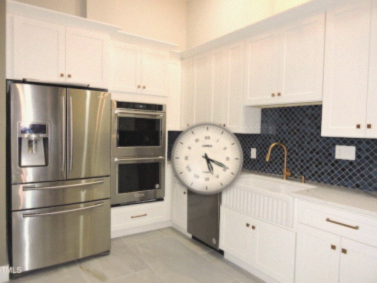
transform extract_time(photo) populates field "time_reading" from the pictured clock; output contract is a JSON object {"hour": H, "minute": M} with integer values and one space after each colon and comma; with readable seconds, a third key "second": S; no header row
{"hour": 5, "minute": 19}
